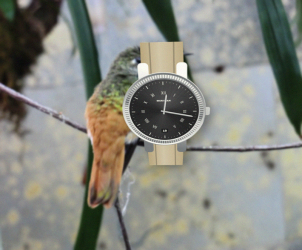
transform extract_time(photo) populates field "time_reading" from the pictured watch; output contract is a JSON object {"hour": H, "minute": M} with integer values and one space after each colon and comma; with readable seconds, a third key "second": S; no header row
{"hour": 12, "minute": 17}
